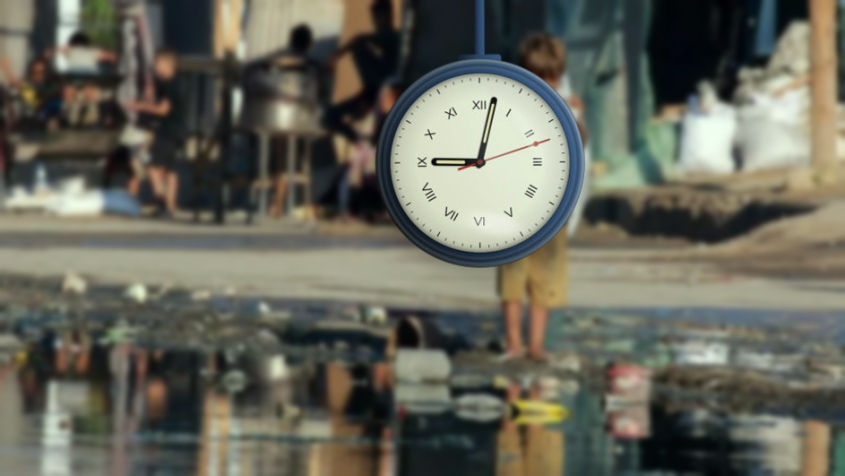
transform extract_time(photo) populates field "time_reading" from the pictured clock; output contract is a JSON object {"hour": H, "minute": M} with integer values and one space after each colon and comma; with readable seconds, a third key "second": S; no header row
{"hour": 9, "minute": 2, "second": 12}
